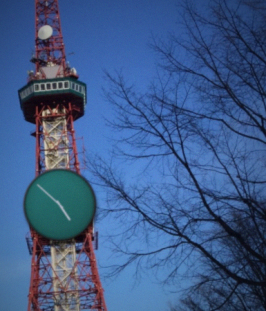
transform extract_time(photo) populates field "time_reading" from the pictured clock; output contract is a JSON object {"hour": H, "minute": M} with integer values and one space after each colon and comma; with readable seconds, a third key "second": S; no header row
{"hour": 4, "minute": 52}
